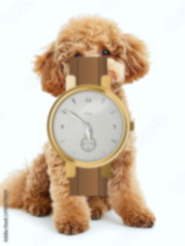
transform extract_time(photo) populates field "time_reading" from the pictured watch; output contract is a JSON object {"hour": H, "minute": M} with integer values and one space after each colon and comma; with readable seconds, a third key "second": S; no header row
{"hour": 5, "minute": 51}
